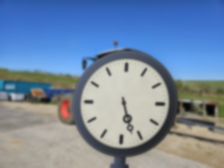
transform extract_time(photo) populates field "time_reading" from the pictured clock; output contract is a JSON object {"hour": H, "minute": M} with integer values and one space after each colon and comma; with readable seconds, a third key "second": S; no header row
{"hour": 5, "minute": 27}
